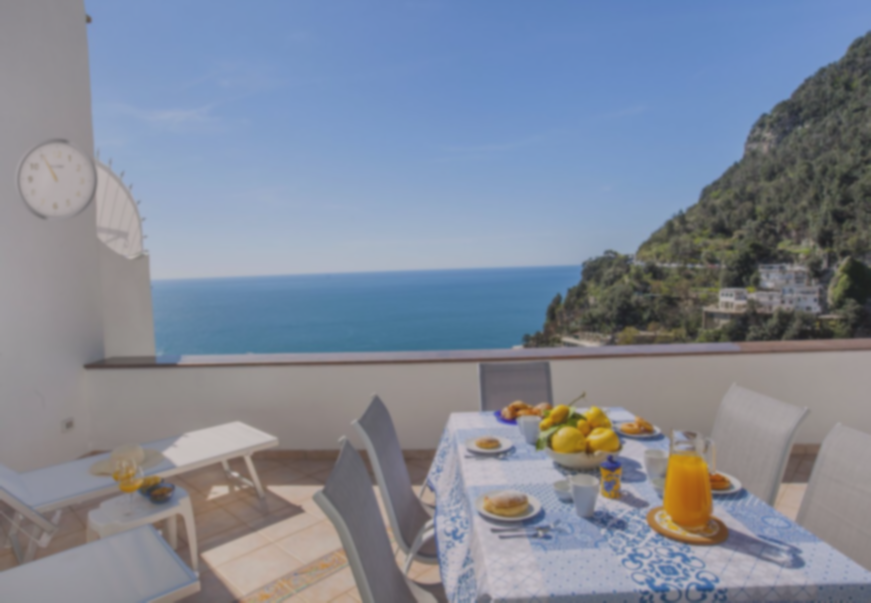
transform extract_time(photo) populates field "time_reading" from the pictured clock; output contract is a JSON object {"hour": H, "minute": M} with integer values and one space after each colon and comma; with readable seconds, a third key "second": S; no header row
{"hour": 10, "minute": 55}
